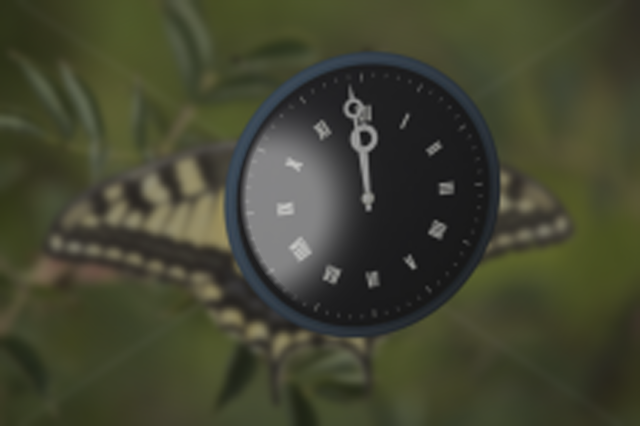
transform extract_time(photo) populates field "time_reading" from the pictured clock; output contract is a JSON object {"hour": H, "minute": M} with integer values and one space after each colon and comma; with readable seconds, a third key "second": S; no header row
{"hour": 11, "minute": 59}
